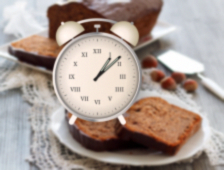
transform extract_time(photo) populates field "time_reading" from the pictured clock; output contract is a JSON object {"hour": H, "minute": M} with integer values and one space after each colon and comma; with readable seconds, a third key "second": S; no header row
{"hour": 1, "minute": 8}
